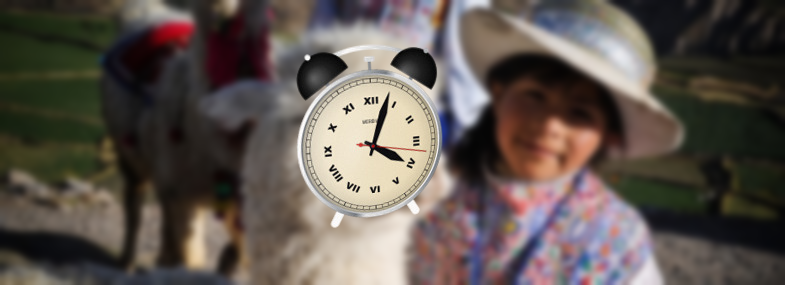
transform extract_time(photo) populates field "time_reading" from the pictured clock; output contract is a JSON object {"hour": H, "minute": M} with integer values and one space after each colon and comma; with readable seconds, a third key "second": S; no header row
{"hour": 4, "minute": 3, "second": 17}
